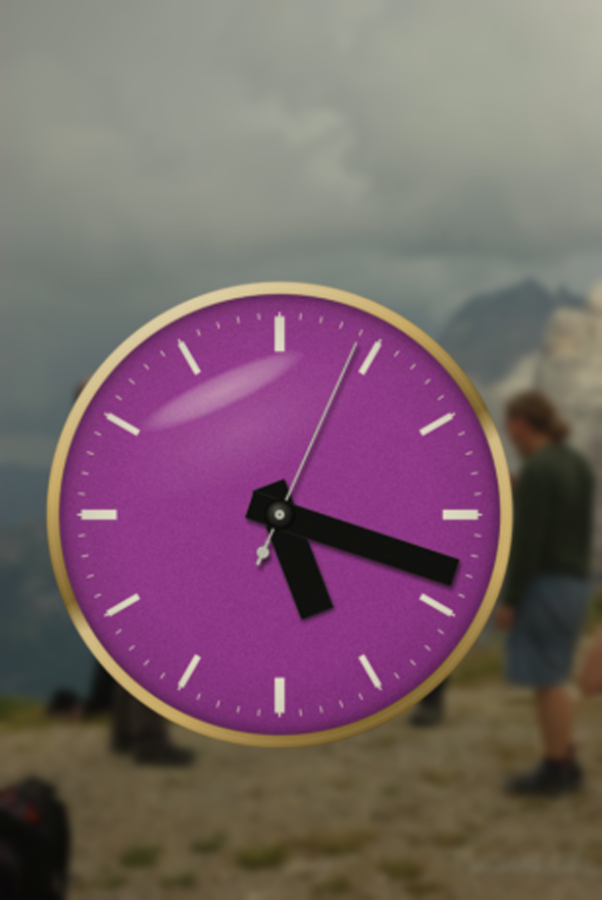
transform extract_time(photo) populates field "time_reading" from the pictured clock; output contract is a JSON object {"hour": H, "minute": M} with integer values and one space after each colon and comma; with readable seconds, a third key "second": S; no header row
{"hour": 5, "minute": 18, "second": 4}
